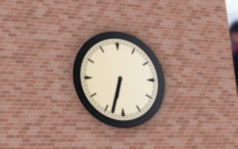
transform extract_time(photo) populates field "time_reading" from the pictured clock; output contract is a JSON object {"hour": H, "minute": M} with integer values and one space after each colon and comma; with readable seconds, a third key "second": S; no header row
{"hour": 6, "minute": 33}
